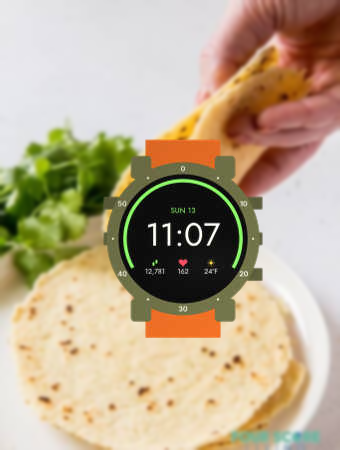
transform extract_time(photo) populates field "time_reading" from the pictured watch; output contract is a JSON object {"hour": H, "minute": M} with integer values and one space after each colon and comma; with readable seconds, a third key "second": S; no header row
{"hour": 11, "minute": 7}
